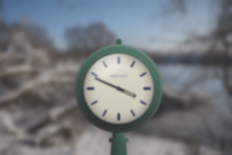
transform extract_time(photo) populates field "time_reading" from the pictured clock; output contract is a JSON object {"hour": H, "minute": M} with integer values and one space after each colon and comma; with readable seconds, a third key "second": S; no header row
{"hour": 3, "minute": 49}
